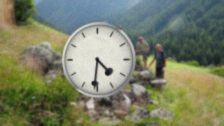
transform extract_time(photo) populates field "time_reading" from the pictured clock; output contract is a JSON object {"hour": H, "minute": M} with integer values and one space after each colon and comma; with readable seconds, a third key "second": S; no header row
{"hour": 4, "minute": 31}
